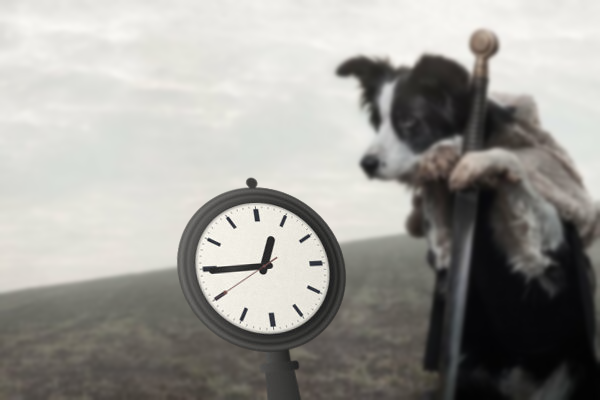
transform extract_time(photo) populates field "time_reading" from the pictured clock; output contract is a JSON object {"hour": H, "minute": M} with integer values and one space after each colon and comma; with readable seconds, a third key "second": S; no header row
{"hour": 12, "minute": 44, "second": 40}
